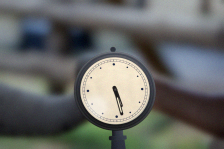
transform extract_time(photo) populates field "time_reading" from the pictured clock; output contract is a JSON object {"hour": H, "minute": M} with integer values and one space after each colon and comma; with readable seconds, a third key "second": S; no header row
{"hour": 5, "minute": 28}
